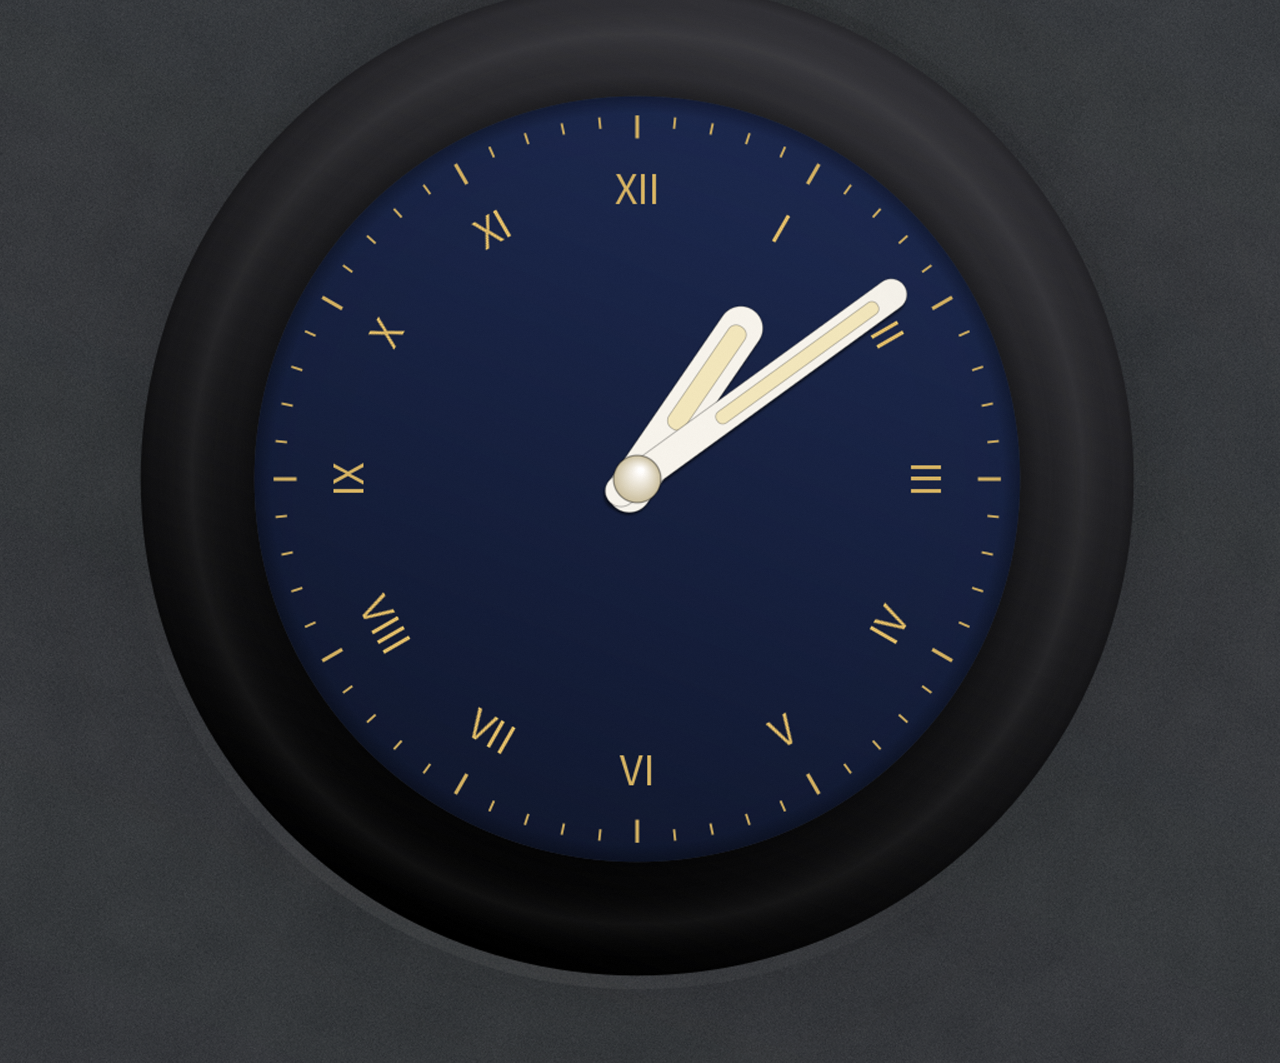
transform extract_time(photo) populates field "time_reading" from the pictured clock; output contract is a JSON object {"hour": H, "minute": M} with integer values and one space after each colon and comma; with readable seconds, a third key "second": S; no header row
{"hour": 1, "minute": 9}
